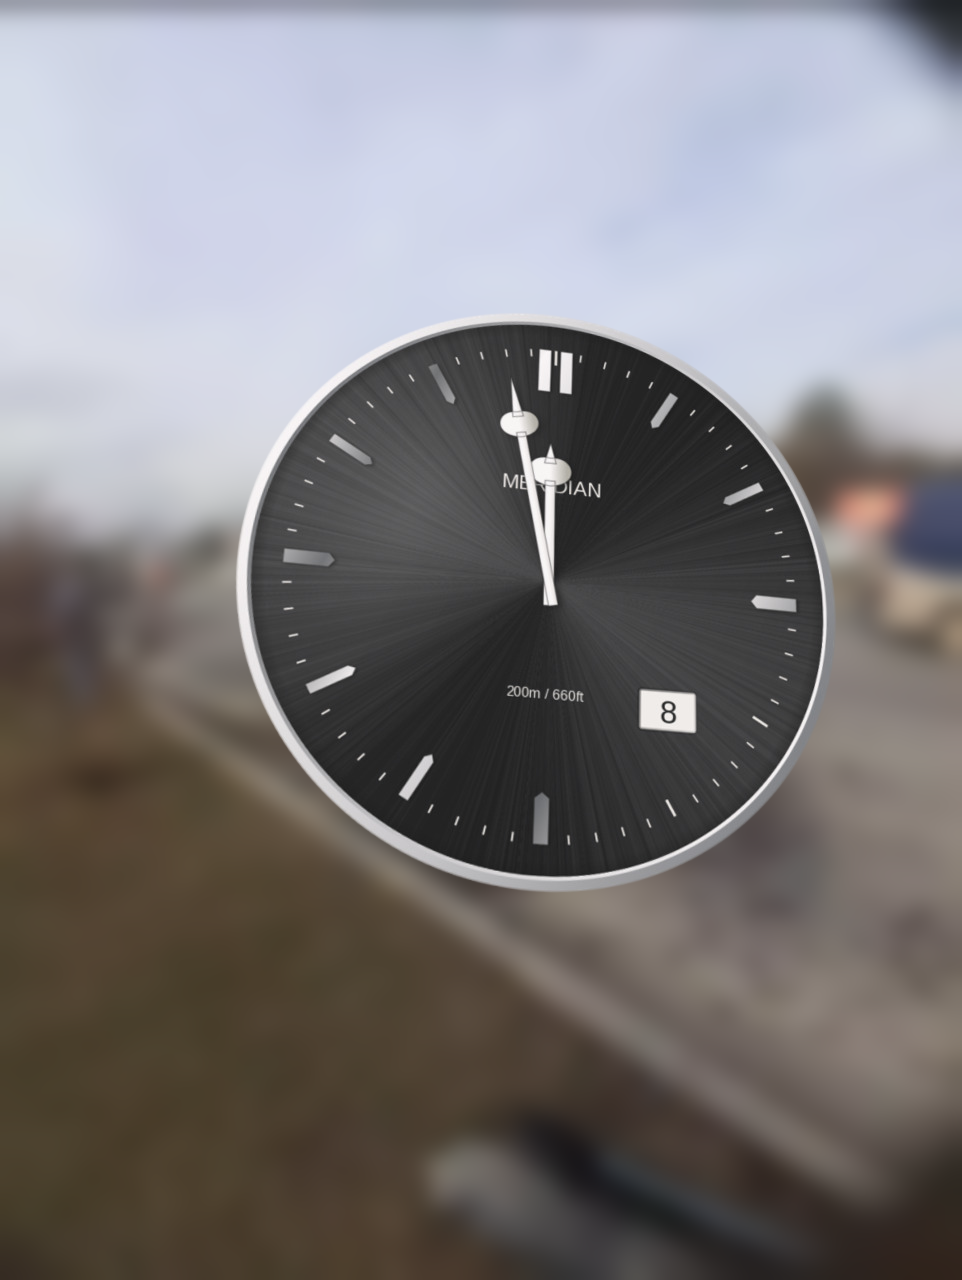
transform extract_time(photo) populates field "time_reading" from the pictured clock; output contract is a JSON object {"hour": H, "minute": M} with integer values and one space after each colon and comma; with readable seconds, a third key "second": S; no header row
{"hour": 11, "minute": 58}
